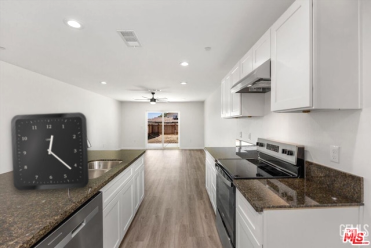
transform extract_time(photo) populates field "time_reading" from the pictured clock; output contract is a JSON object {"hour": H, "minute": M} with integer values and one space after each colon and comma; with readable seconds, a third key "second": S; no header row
{"hour": 12, "minute": 22}
